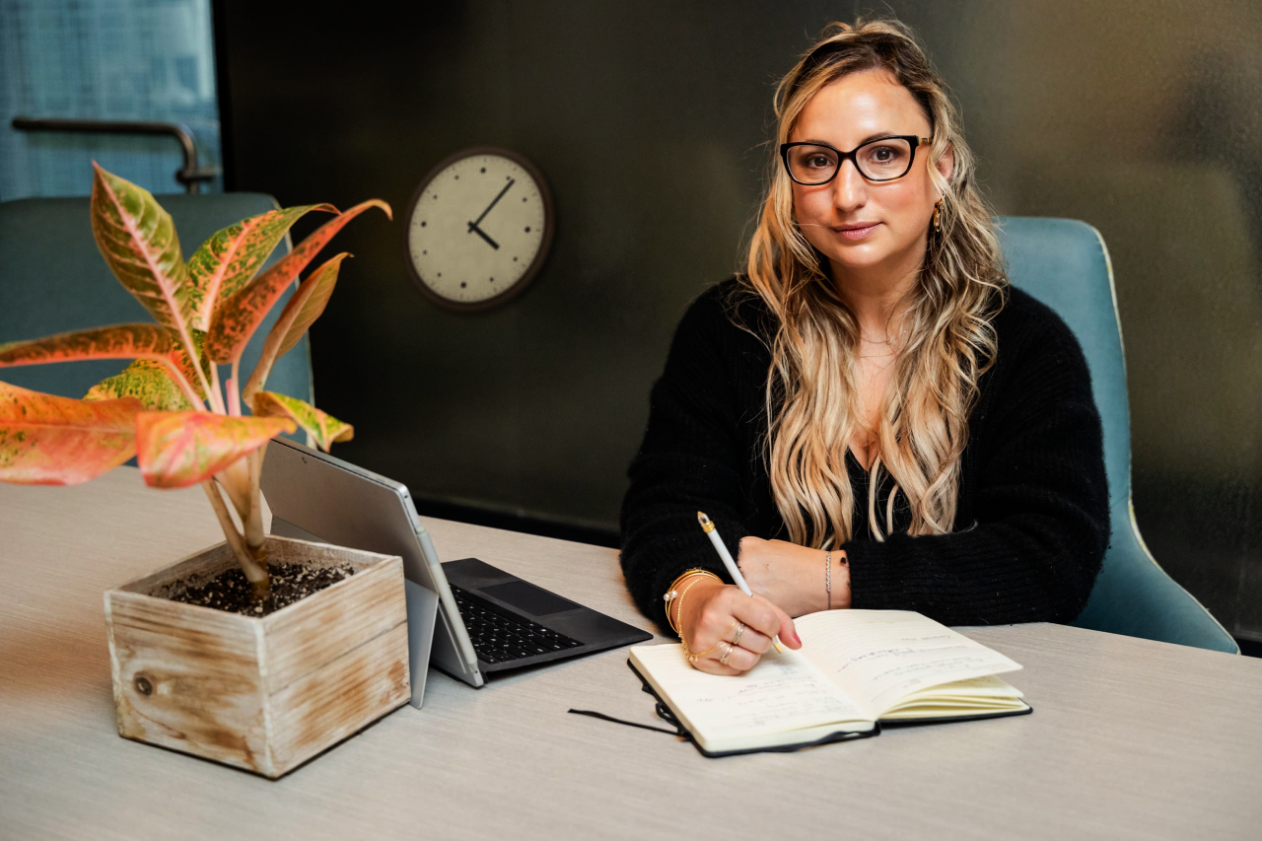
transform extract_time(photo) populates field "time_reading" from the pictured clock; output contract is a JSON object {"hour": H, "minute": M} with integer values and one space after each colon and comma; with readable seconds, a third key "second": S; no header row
{"hour": 4, "minute": 6}
